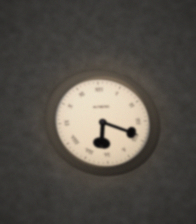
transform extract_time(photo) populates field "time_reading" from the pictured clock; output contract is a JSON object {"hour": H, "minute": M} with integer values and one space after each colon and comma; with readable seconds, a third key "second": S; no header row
{"hour": 6, "minute": 19}
